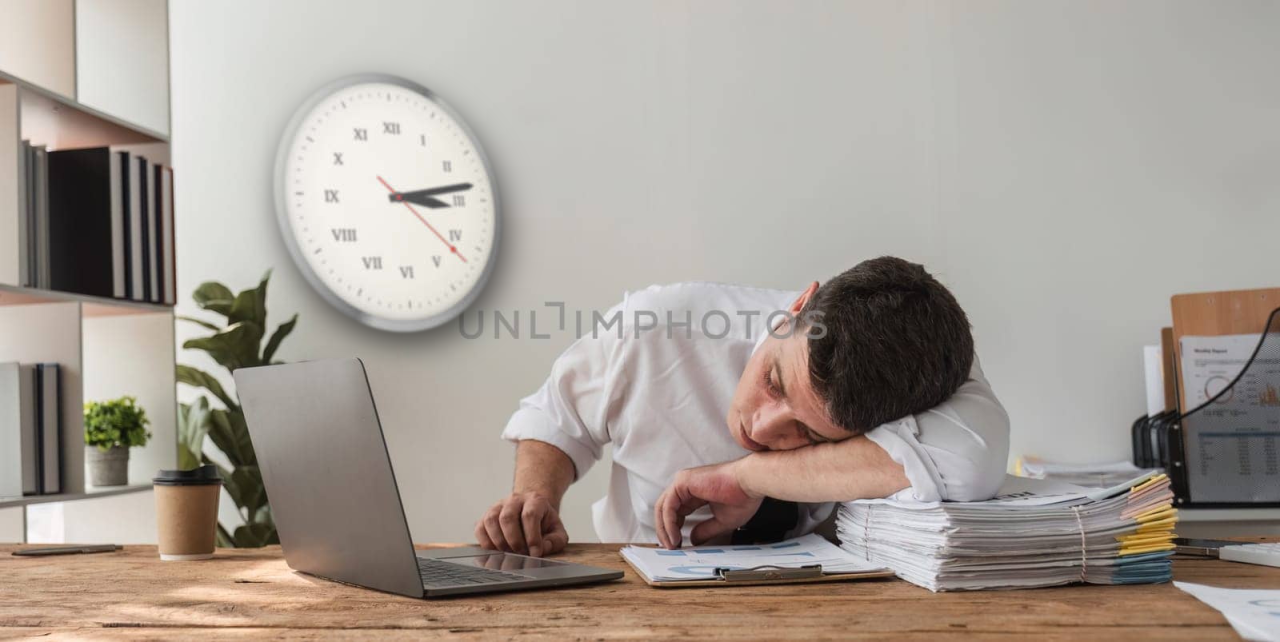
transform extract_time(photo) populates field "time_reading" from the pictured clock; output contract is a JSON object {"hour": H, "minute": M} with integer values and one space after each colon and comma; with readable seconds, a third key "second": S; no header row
{"hour": 3, "minute": 13, "second": 22}
